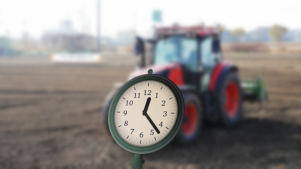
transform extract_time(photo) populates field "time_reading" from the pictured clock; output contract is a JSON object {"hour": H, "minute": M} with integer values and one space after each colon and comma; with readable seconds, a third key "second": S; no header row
{"hour": 12, "minute": 23}
